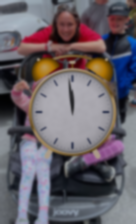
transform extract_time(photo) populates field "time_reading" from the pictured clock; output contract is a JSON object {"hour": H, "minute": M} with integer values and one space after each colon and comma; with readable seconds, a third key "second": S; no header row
{"hour": 11, "minute": 59}
